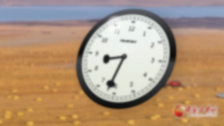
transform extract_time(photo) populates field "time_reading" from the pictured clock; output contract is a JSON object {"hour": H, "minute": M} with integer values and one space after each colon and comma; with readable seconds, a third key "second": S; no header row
{"hour": 8, "minute": 32}
